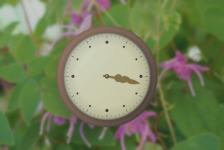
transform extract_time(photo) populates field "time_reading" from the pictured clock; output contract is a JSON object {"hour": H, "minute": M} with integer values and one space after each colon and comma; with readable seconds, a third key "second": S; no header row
{"hour": 3, "minute": 17}
